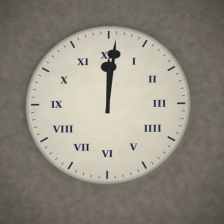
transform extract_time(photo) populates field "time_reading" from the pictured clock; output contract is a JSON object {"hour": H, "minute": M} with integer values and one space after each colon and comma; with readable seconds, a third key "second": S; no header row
{"hour": 12, "minute": 1}
